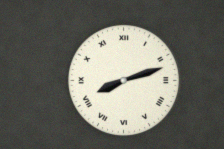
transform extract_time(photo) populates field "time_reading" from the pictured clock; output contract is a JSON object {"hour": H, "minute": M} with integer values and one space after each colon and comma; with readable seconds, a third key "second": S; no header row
{"hour": 8, "minute": 12}
